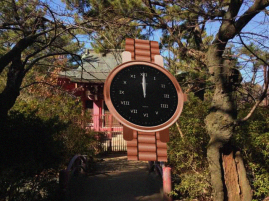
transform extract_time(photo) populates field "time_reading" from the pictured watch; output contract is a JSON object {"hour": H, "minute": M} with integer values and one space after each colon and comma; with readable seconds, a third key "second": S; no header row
{"hour": 12, "minute": 0}
